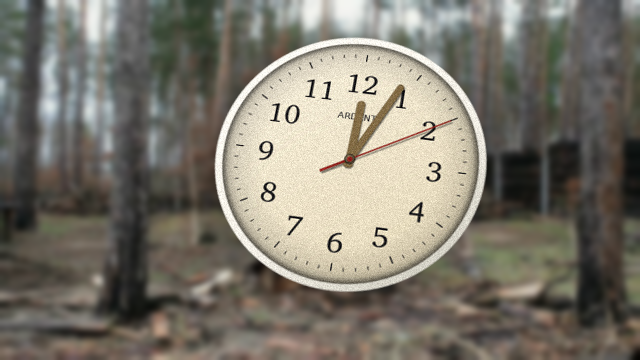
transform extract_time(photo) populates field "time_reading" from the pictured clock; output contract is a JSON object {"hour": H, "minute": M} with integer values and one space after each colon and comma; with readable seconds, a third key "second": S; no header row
{"hour": 12, "minute": 4, "second": 10}
